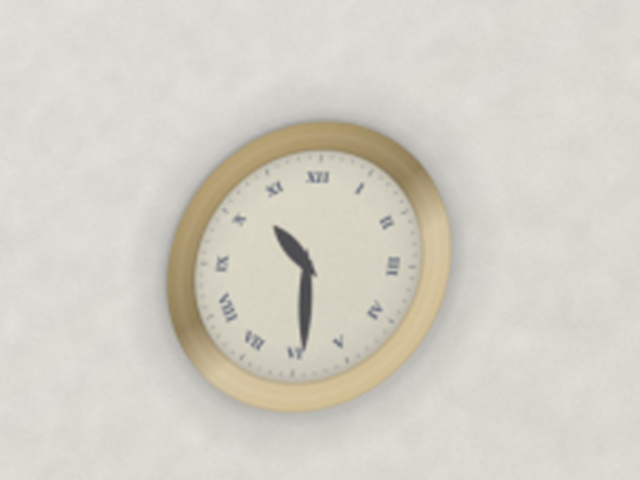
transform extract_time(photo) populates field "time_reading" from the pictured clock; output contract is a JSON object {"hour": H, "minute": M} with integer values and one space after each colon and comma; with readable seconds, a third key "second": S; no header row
{"hour": 10, "minute": 29}
